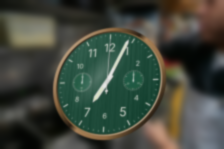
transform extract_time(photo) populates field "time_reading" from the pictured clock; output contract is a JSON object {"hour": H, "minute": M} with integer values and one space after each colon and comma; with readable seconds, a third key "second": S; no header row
{"hour": 7, "minute": 4}
